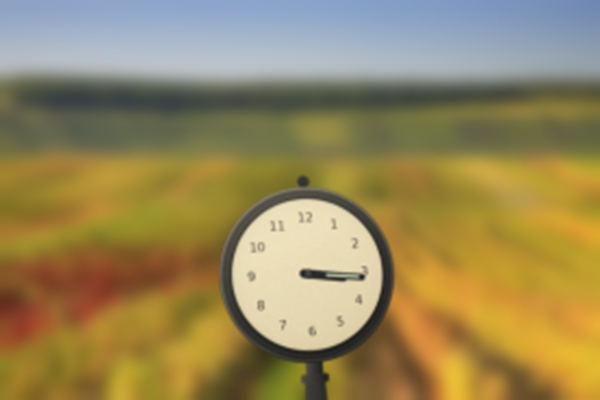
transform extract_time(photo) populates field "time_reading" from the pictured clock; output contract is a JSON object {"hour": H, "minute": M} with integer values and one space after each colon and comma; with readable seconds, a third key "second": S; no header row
{"hour": 3, "minute": 16}
